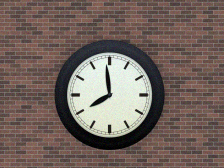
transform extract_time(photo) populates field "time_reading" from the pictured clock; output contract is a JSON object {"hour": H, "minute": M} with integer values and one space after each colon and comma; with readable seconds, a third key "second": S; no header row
{"hour": 7, "minute": 59}
